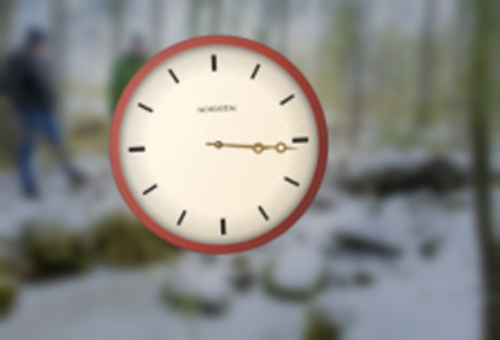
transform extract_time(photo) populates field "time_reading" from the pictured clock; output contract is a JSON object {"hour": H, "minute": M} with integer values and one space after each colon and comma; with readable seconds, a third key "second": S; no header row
{"hour": 3, "minute": 16}
